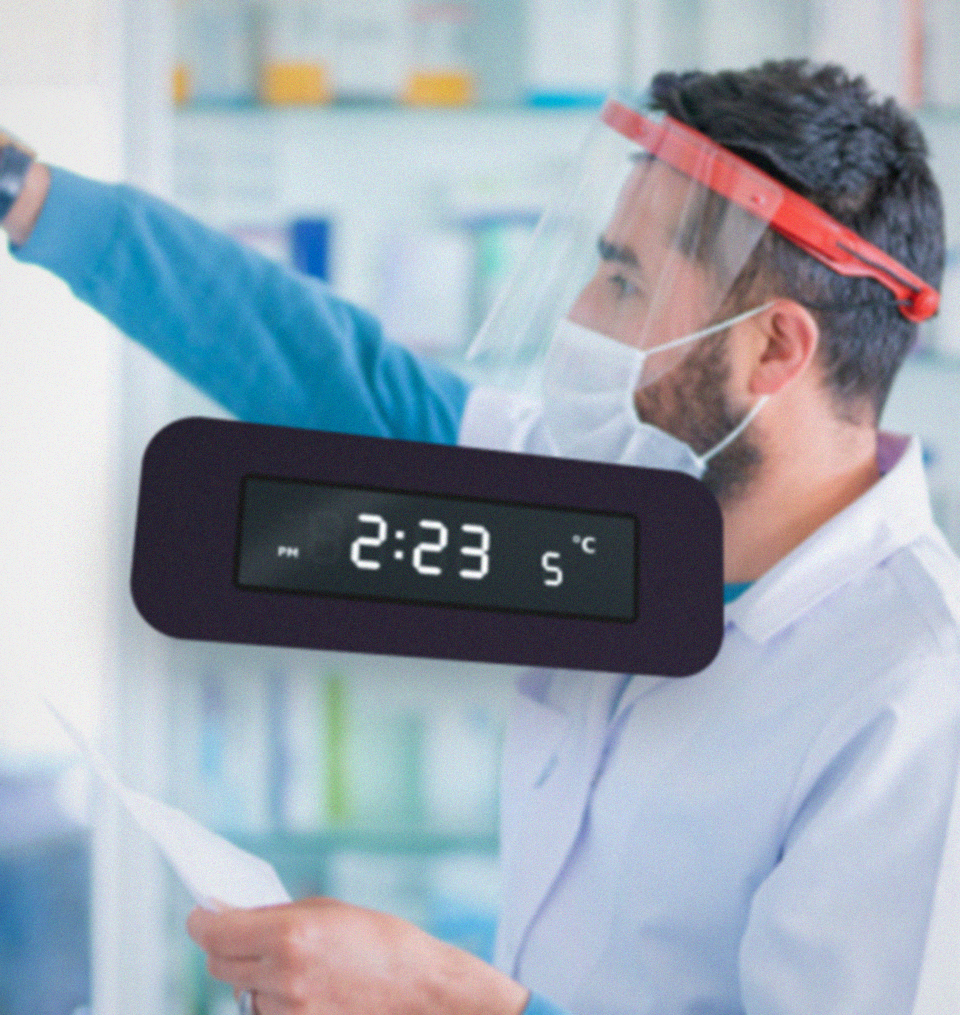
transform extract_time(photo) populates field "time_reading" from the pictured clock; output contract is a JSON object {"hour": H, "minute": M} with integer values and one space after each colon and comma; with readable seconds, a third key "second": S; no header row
{"hour": 2, "minute": 23}
